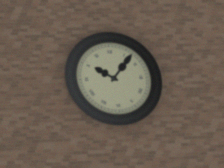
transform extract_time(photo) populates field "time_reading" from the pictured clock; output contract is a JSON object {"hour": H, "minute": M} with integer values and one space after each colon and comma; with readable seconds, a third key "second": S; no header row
{"hour": 10, "minute": 7}
